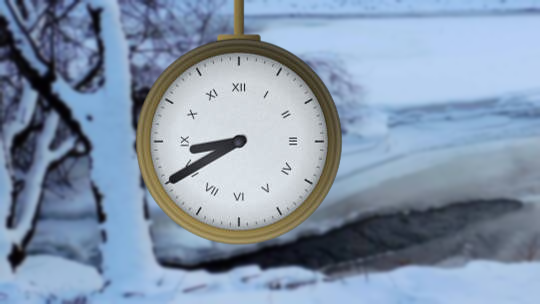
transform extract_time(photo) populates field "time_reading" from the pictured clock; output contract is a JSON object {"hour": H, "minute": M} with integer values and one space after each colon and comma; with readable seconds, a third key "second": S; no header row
{"hour": 8, "minute": 40}
